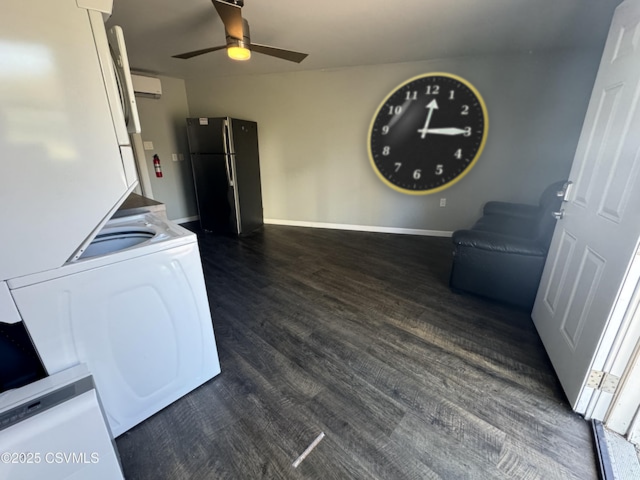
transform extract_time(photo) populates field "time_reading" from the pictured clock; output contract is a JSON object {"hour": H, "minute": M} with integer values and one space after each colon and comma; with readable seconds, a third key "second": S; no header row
{"hour": 12, "minute": 15}
